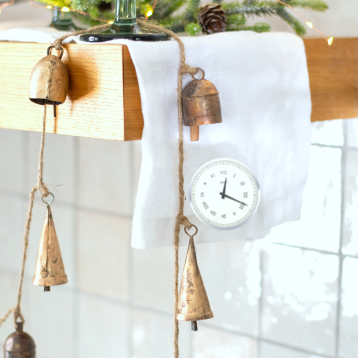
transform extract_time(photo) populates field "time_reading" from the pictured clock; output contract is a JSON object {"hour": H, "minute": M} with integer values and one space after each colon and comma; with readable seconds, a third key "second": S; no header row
{"hour": 12, "minute": 19}
